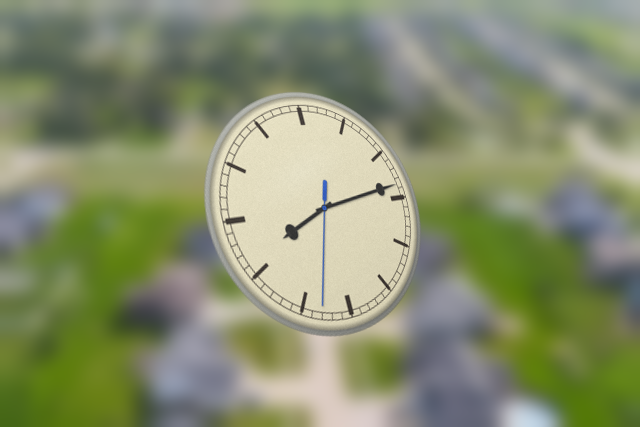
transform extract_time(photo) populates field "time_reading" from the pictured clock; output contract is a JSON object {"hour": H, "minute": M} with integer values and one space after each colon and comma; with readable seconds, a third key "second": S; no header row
{"hour": 8, "minute": 13, "second": 33}
